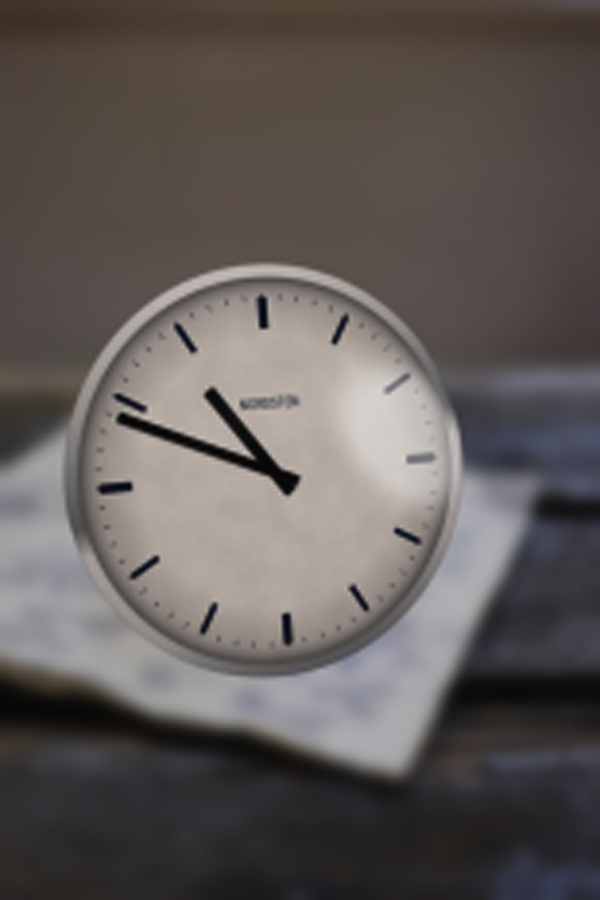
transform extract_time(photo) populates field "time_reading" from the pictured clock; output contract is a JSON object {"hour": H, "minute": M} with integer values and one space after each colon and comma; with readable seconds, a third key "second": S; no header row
{"hour": 10, "minute": 49}
